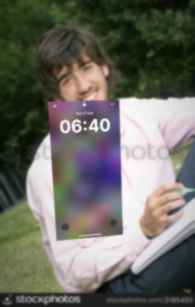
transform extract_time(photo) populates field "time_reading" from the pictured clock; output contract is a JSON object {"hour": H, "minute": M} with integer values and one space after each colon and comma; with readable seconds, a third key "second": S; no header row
{"hour": 6, "minute": 40}
